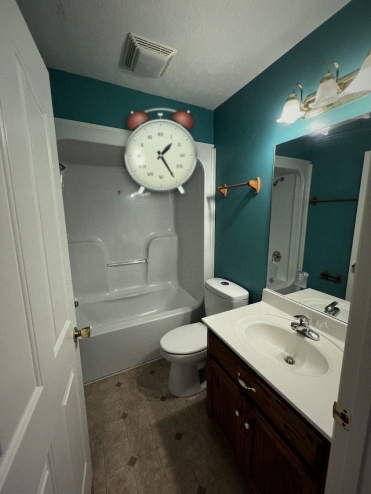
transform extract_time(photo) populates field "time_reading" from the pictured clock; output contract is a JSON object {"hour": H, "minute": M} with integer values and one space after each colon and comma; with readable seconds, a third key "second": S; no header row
{"hour": 1, "minute": 25}
